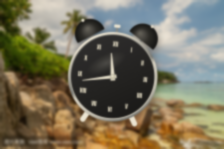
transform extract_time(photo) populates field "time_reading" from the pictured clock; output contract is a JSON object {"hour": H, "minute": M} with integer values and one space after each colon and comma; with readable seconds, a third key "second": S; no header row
{"hour": 11, "minute": 43}
